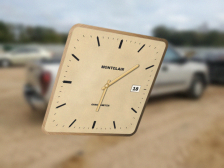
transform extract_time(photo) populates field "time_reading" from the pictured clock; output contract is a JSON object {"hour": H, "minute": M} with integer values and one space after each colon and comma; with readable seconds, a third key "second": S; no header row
{"hour": 6, "minute": 8}
